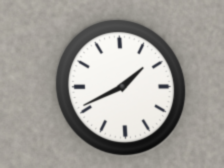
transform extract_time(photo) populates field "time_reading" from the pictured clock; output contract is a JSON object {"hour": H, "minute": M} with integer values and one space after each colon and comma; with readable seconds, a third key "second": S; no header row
{"hour": 1, "minute": 41}
